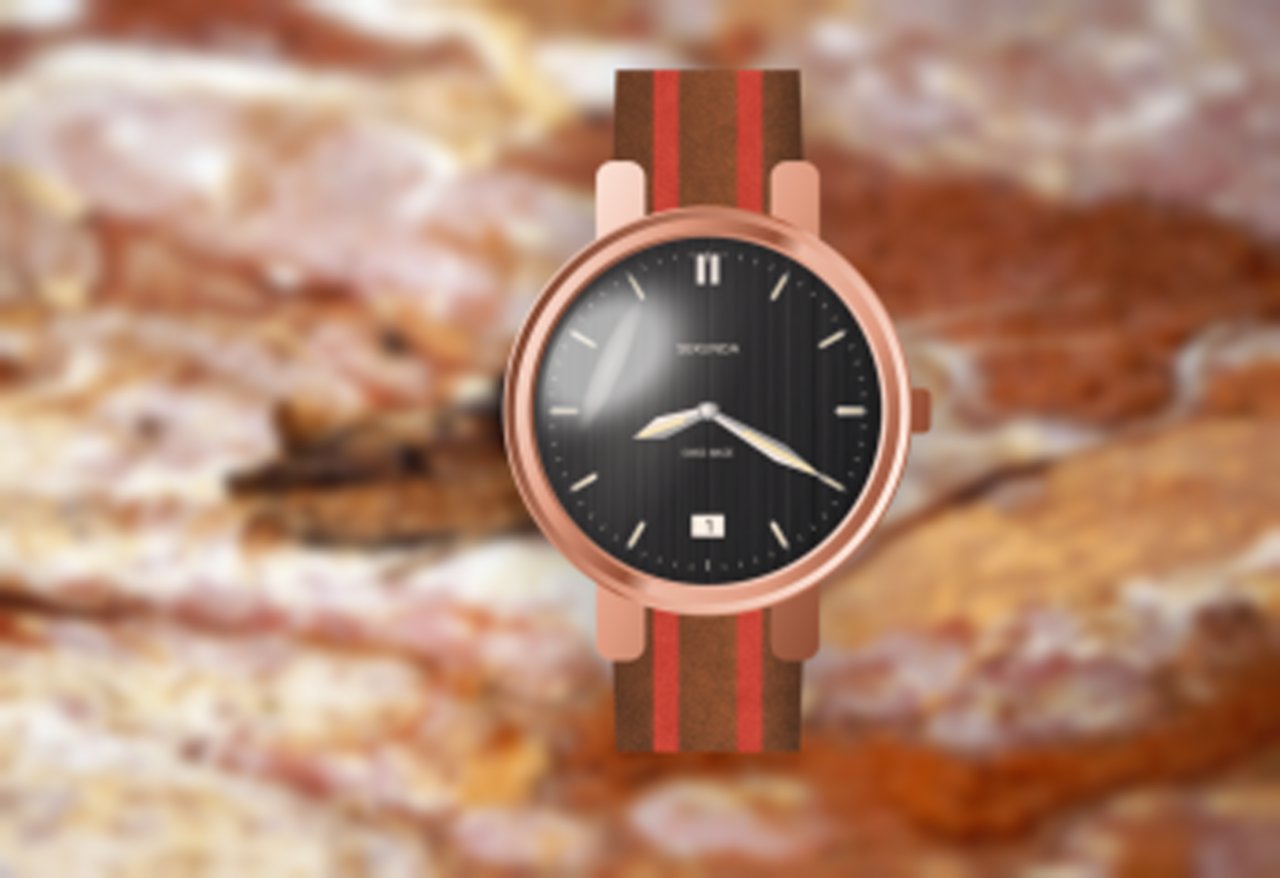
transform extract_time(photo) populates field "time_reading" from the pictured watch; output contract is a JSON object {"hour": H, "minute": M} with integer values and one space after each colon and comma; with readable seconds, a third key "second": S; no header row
{"hour": 8, "minute": 20}
